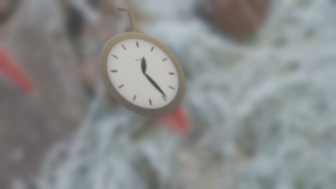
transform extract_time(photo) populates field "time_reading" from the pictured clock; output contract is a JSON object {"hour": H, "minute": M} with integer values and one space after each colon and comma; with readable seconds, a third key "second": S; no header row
{"hour": 12, "minute": 24}
